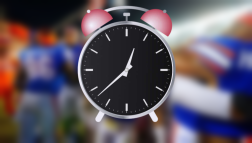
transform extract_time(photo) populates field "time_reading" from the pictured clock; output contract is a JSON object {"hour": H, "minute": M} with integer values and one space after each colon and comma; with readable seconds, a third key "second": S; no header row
{"hour": 12, "minute": 38}
